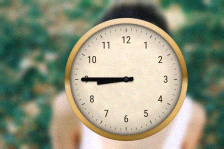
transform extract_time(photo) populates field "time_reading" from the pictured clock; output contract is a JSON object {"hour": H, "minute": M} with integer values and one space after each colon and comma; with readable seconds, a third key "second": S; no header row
{"hour": 8, "minute": 45}
